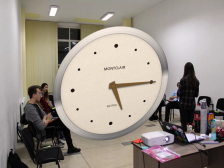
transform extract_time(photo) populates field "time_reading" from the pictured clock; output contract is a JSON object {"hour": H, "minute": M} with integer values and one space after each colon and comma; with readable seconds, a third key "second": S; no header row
{"hour": 5, "minute": 15}
